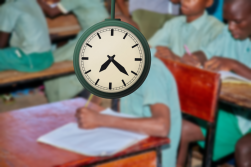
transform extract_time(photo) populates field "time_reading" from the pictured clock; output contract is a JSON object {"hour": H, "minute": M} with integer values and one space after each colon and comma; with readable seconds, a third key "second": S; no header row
{"hour": 7, "minute": 22}
